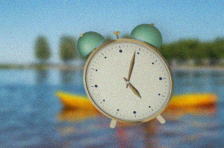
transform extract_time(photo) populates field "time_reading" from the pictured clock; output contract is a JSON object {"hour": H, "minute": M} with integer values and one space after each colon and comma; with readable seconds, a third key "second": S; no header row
{"hour": 5, "minute": 4}
